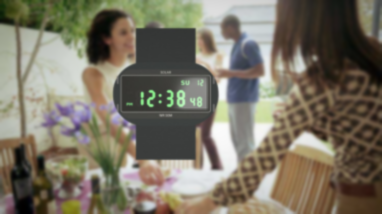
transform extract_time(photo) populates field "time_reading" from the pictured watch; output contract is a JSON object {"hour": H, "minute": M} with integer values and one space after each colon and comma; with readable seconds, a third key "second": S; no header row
{"hour": 12, "minute": 38, "second": 48}
